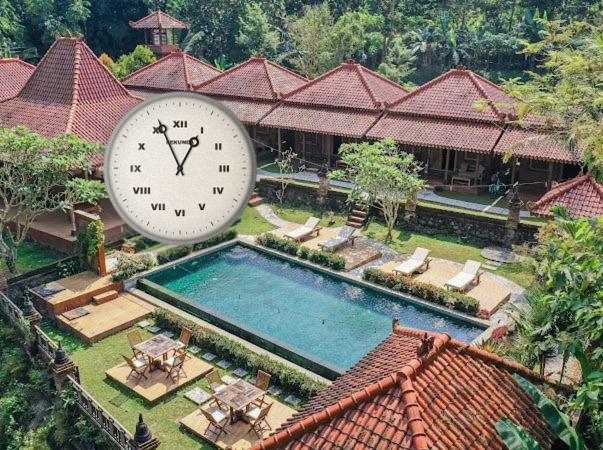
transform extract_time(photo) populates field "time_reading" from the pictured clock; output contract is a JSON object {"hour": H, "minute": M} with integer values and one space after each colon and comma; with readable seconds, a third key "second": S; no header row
{"hour": 12, "minute": 56}
